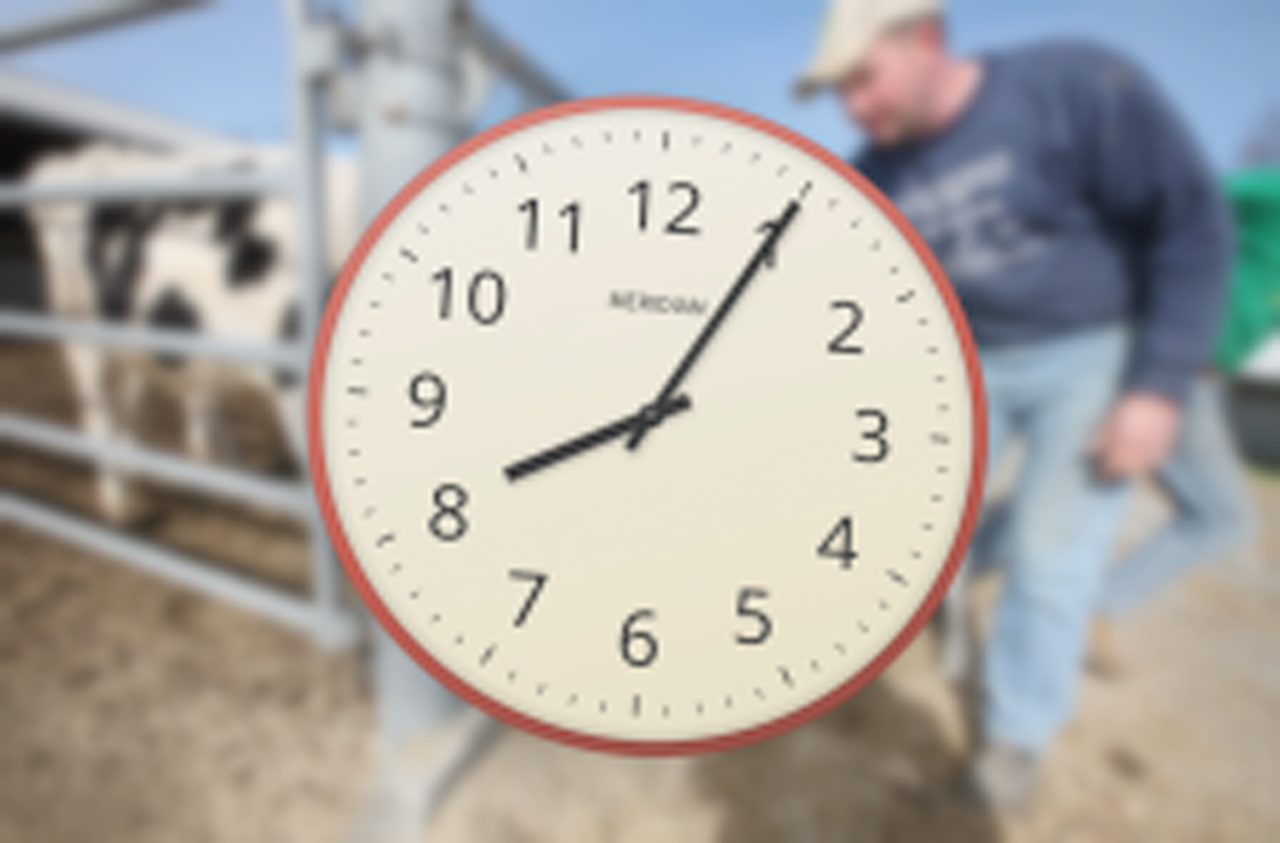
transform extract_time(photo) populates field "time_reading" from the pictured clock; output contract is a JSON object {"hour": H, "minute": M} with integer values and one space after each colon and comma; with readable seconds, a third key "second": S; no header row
{"hour": 8, "minute": 5}
